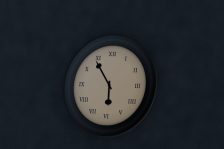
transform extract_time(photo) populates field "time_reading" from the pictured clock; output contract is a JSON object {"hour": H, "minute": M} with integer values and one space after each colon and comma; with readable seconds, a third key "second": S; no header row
{"hour": 5, "minute": 54}
